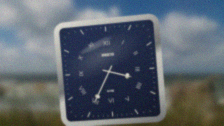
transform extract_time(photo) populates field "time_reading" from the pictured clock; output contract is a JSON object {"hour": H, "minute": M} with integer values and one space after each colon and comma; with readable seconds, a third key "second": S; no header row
{"hour": 3, "minute": 35}
